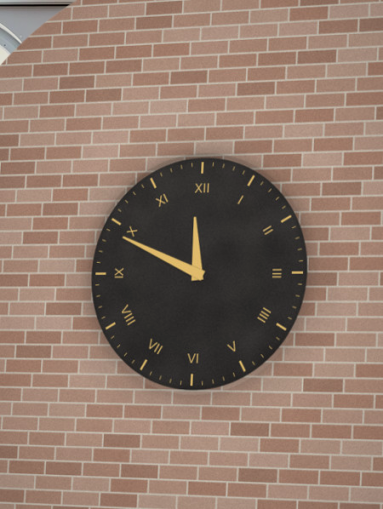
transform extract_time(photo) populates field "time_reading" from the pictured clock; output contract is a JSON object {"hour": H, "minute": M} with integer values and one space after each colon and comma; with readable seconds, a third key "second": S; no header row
{"hour": 11, "minute": 49}
